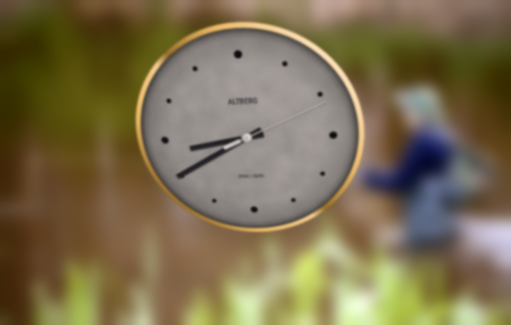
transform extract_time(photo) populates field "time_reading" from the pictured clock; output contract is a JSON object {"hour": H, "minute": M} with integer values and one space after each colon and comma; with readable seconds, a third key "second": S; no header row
{"hour": 8, "minute": 40, "second": 11}
